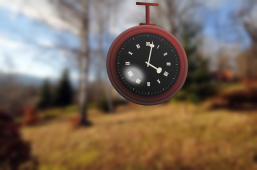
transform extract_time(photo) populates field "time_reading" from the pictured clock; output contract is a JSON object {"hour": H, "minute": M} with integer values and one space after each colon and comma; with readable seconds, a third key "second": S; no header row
{"hour": 4, "minute": 2}
